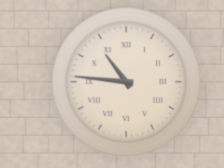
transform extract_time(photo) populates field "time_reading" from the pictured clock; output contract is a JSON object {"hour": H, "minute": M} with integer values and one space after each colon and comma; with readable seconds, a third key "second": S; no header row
{"hour": 10, "minute": 46}
